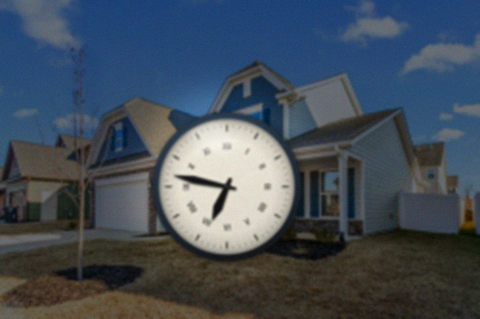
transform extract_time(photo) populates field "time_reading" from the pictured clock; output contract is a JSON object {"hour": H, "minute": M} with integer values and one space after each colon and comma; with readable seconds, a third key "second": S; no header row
{"hour": 6, "minute": 47}
